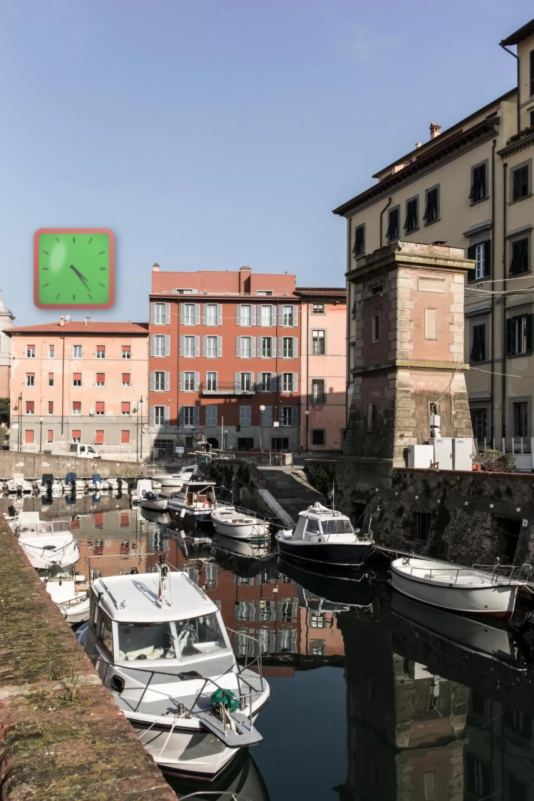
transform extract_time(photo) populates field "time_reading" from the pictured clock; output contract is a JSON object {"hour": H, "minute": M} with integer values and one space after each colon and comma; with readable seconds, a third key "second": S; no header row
{"hour": 4, "minute": 24}
